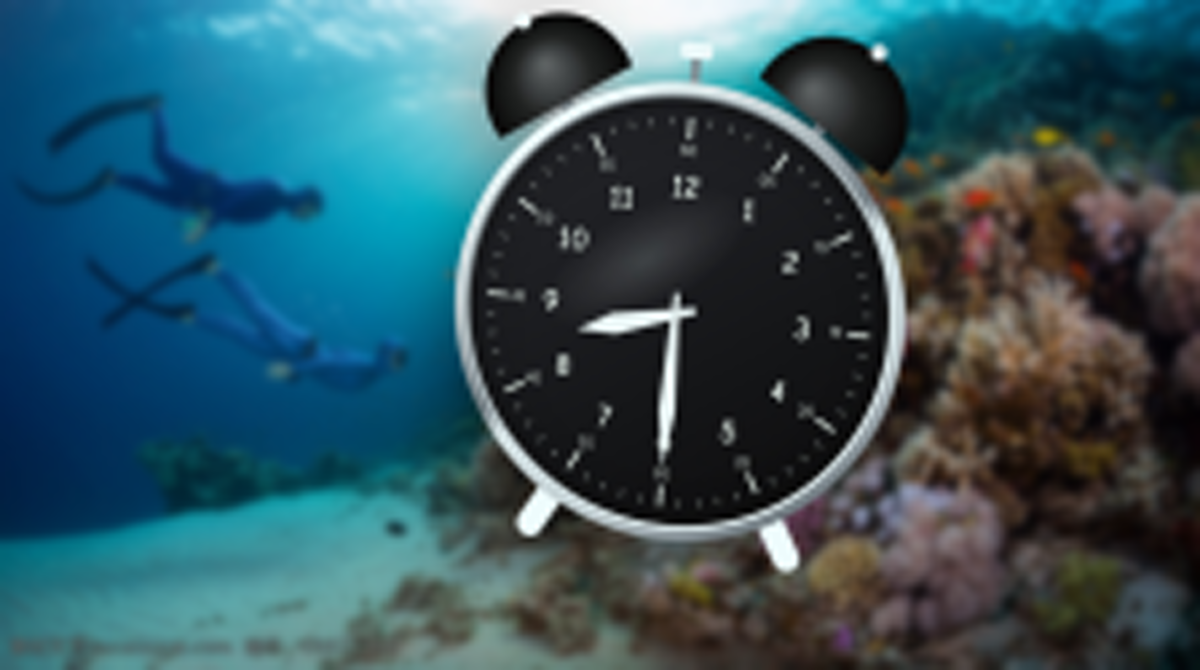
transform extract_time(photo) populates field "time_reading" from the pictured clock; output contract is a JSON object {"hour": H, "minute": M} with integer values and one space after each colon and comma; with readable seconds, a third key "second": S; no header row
{"hour": 8, "minute": 30}
